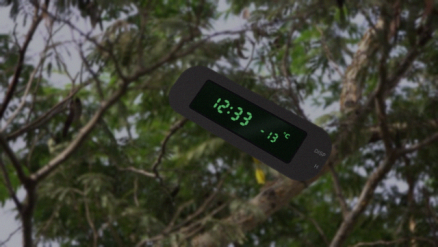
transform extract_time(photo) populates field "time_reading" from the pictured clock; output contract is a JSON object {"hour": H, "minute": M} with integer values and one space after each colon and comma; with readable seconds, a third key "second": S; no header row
{"hour": 12, "minute": 33}
